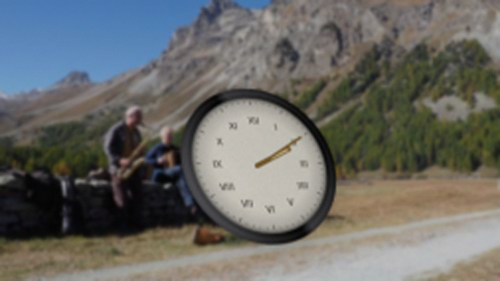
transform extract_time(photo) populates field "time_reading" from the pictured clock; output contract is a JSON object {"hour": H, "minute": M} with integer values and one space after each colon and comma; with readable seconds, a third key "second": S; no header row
{"hour": 2, "minute": 10}
